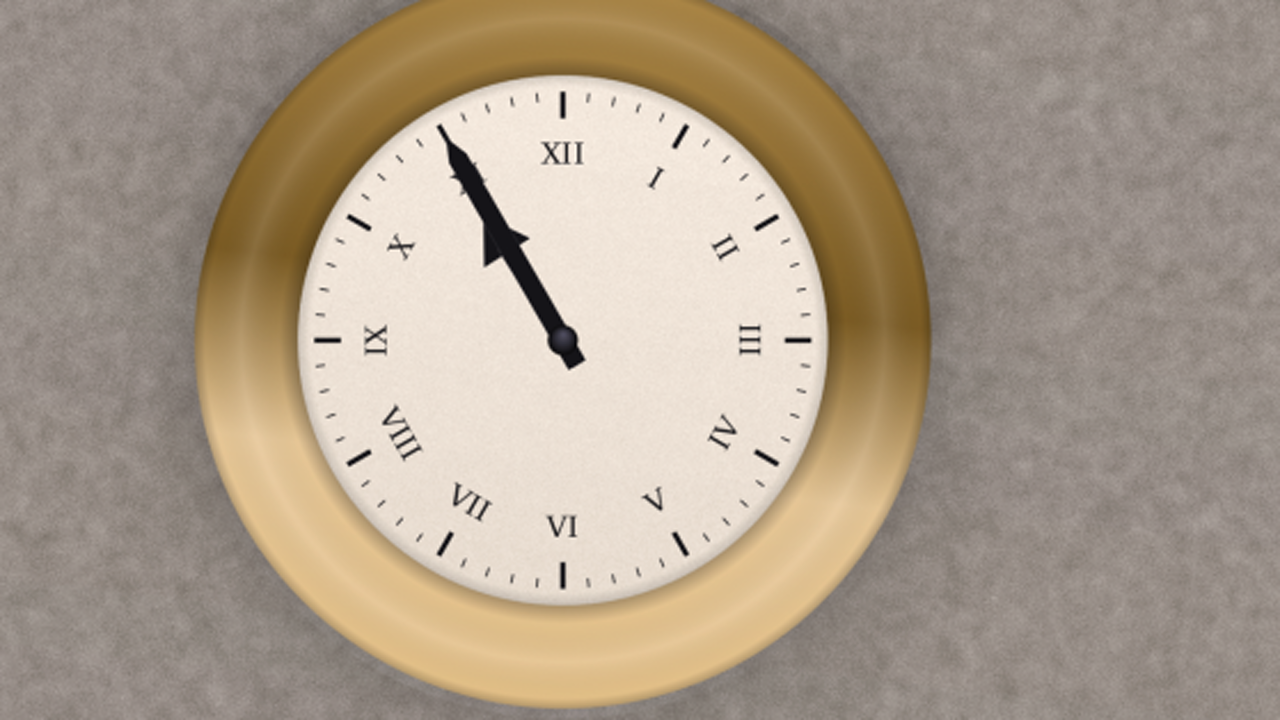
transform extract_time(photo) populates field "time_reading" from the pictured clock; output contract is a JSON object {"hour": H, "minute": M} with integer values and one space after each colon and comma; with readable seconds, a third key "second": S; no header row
{"hour": 10, "minute": 55}
